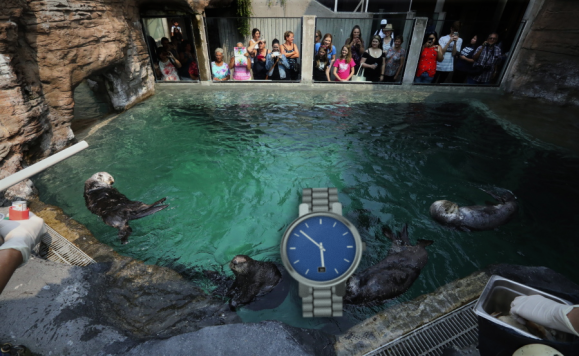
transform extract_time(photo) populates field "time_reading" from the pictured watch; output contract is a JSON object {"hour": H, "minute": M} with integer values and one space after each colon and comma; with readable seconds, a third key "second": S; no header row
{"hour": 5, "minute": 52}
